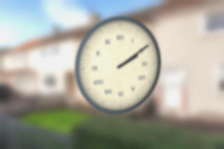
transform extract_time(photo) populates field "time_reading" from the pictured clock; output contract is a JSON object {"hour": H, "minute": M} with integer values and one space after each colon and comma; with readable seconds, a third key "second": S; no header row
{"hour": 2, "minute": 10}
